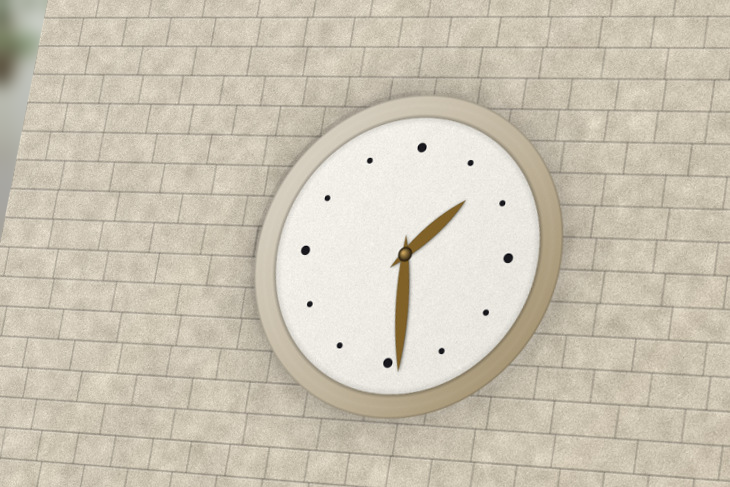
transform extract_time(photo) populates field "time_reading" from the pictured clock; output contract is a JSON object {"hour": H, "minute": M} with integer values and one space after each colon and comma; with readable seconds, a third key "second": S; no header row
{"hour": 1, "minute": 29}
